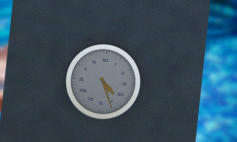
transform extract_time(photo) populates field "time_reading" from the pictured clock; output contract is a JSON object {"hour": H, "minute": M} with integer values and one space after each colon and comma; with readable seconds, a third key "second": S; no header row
{"hour": 4, "minute": 26}
